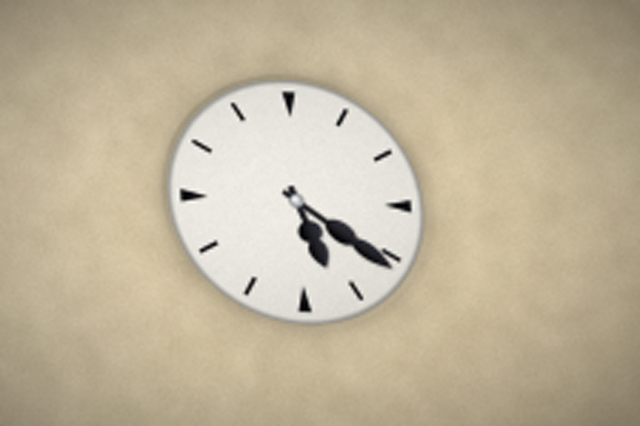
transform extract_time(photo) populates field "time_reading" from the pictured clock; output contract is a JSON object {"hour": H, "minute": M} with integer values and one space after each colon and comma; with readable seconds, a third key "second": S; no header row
{"hour": 5, "minute": 21}
